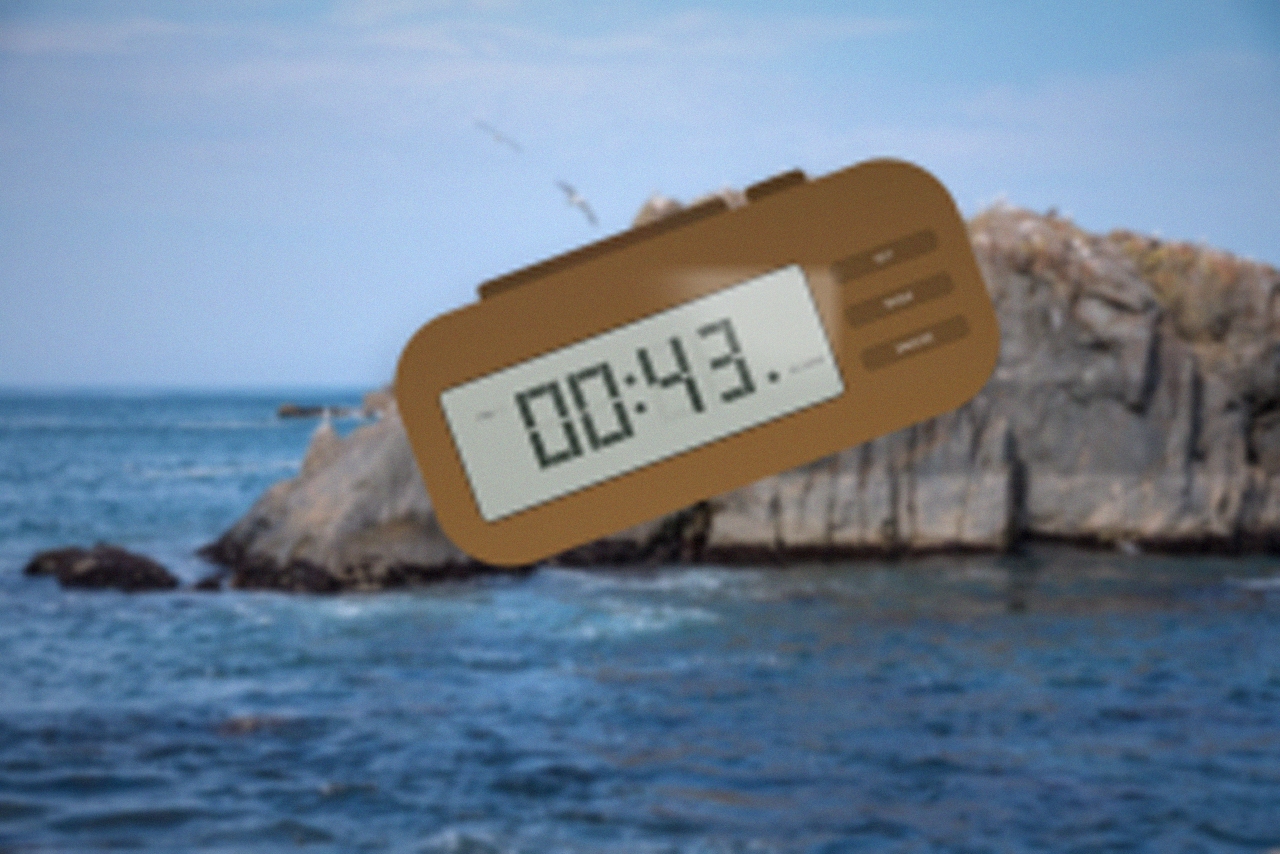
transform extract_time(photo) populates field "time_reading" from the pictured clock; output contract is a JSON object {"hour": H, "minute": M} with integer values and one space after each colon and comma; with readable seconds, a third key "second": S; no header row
{"hour": 0, "minute": 43}
